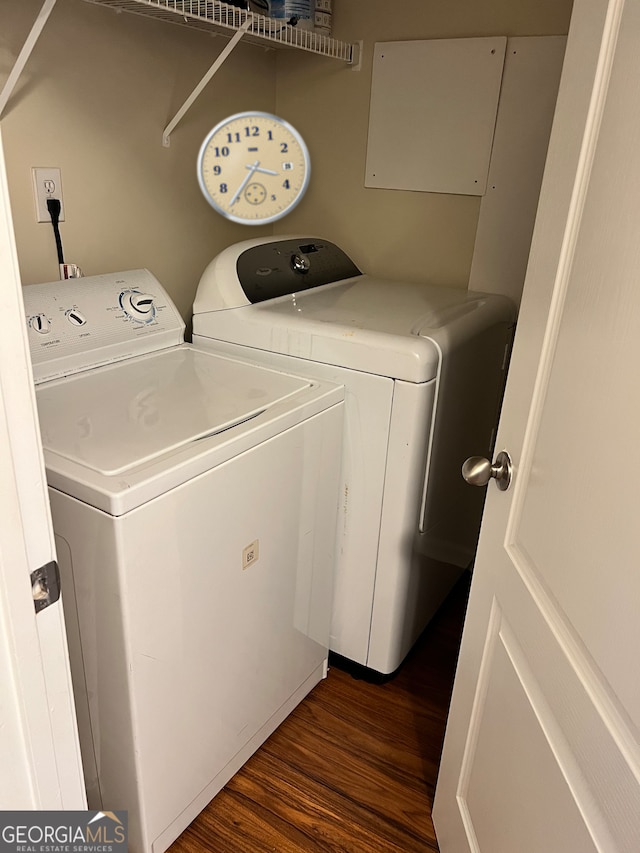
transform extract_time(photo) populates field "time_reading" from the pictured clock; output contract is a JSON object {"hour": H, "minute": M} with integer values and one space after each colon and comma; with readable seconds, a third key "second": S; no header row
{"hour": 3, "minute": 36}
